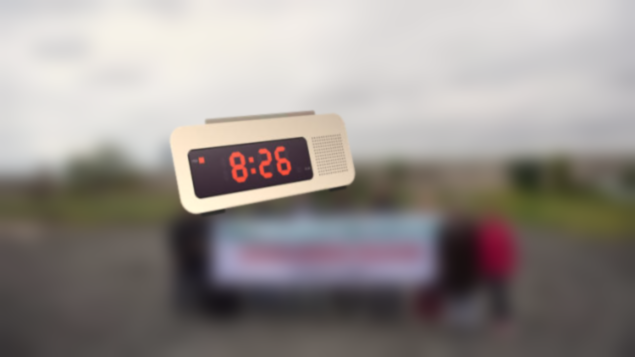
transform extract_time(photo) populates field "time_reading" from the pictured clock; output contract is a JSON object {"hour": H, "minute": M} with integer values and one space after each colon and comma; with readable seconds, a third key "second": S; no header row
{"hour": 8, "minute": 26}
